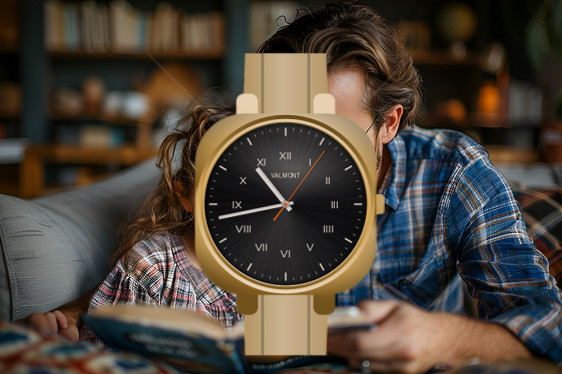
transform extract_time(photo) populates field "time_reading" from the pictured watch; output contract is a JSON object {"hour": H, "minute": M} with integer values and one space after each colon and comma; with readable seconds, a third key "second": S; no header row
{"hour": 10, "minute": 43, "second": 6}
